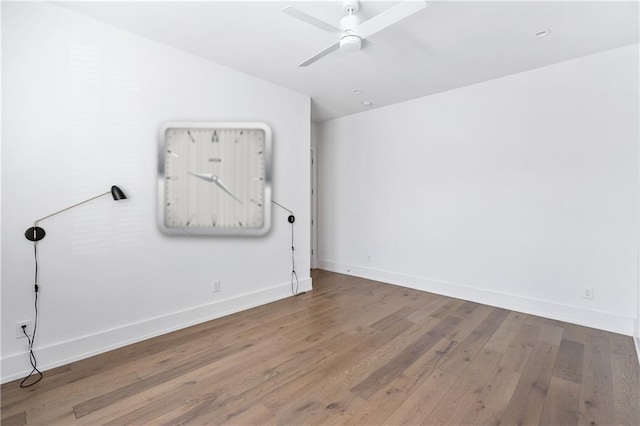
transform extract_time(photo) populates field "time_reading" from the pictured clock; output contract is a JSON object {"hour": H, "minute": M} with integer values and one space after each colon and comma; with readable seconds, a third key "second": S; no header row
{"hour": 9, "minute": 22}
